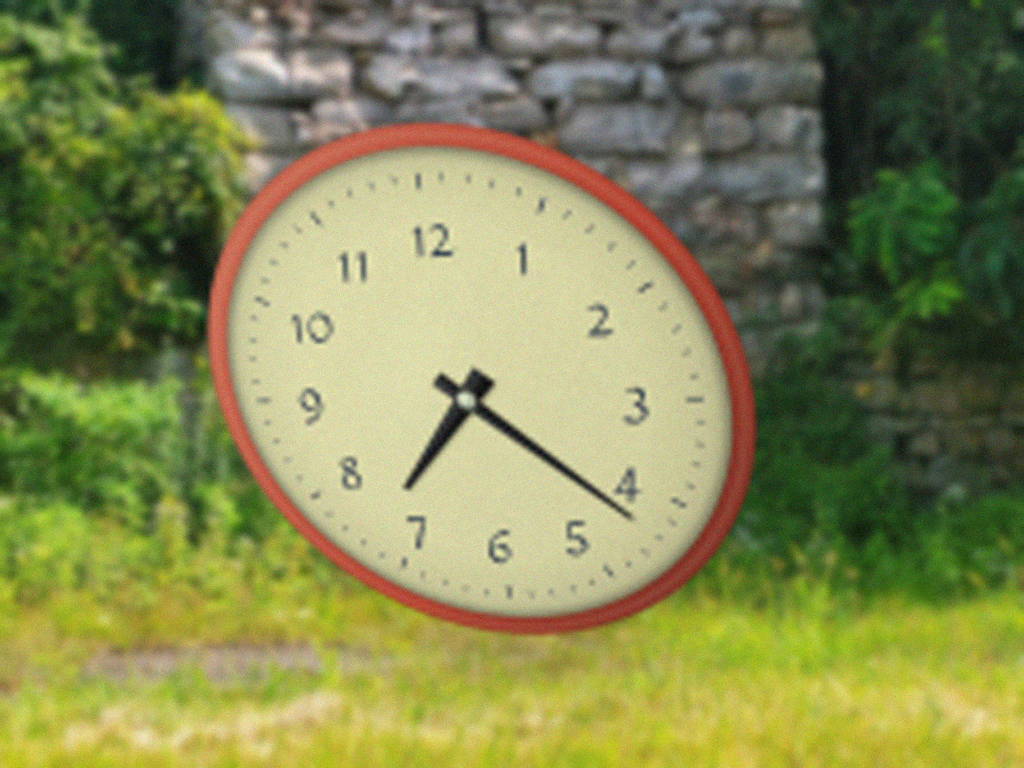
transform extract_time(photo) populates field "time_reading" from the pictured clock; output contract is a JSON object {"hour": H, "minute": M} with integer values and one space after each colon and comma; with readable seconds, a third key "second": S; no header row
{"hour": 7, "minute": 22}
